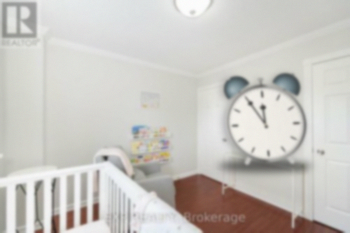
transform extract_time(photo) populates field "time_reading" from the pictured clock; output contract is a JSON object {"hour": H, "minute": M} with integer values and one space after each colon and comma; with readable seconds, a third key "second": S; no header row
{"hour": 11, "minute": 55}
